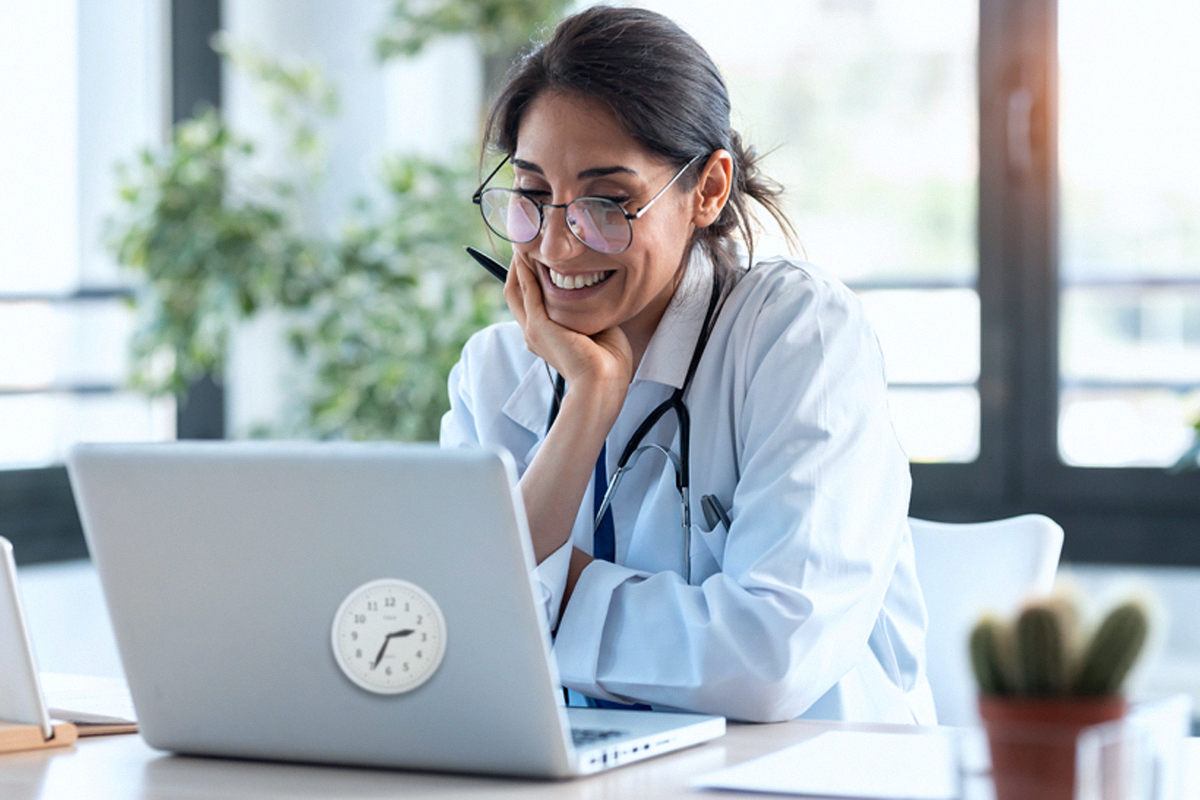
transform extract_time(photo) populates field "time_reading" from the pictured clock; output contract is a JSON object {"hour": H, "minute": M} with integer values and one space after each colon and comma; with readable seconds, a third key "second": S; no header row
{"hour": 2, "minute": 34}
